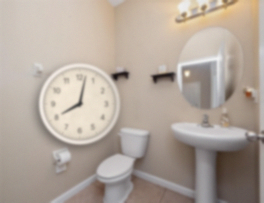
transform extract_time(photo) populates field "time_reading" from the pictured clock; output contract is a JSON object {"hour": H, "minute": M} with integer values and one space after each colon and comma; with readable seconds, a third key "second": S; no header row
{"hour": 8, "minute": 2}
